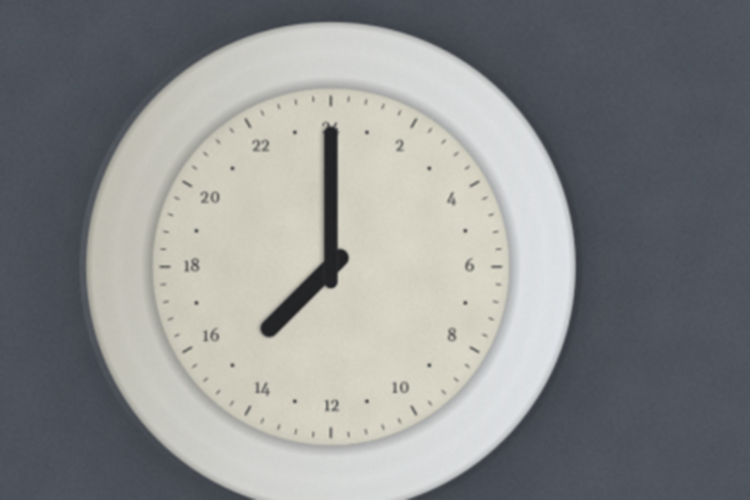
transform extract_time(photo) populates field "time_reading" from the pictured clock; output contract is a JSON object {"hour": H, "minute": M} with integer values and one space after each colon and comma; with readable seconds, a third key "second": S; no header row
{"hour": 15, "minute": 0}
